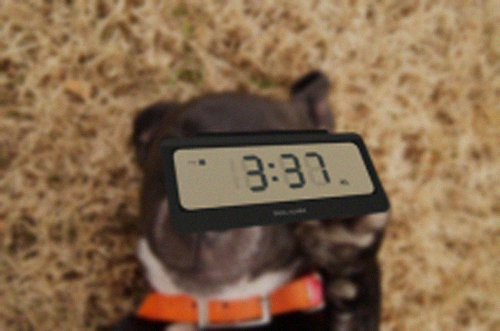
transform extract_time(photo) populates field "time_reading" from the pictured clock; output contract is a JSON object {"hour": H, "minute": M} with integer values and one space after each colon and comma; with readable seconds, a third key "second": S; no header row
{"hour": 3, "minute": 37}
